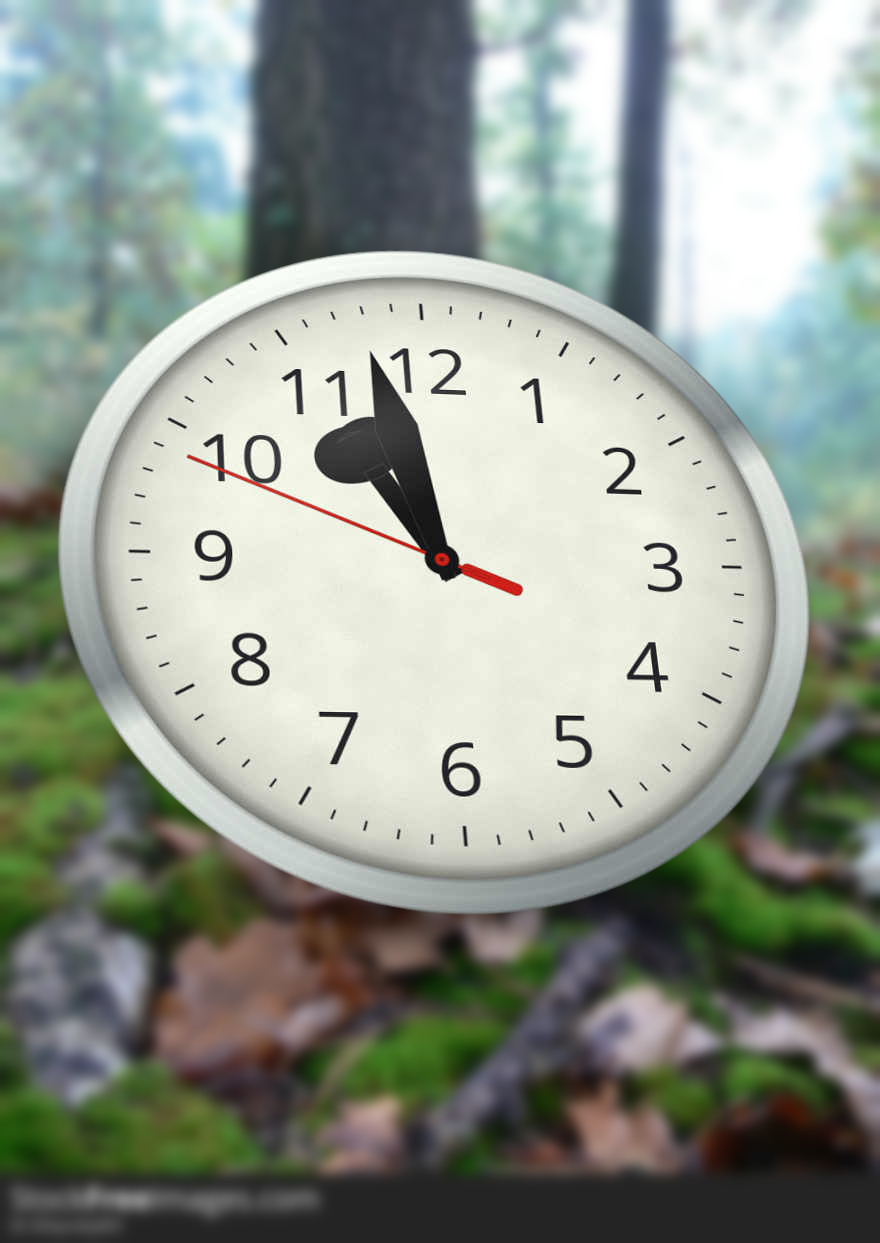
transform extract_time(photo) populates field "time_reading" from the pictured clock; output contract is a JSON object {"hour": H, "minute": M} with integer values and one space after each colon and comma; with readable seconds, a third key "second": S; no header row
{"hour": 10, "minute": 57, "second": 49}
